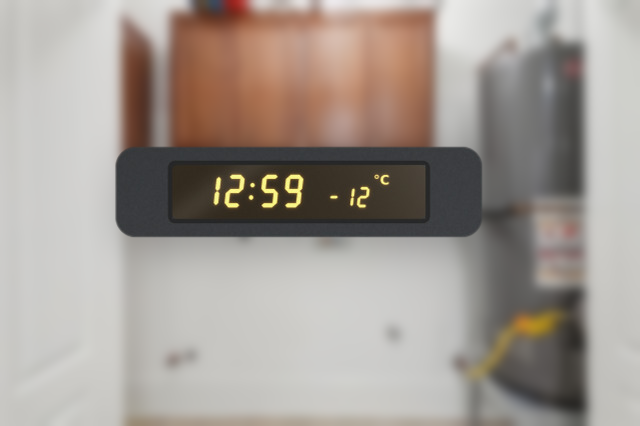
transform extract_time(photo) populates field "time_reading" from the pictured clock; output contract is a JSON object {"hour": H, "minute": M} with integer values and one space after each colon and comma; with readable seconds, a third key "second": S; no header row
{"hour": 12, "minute": 59}
